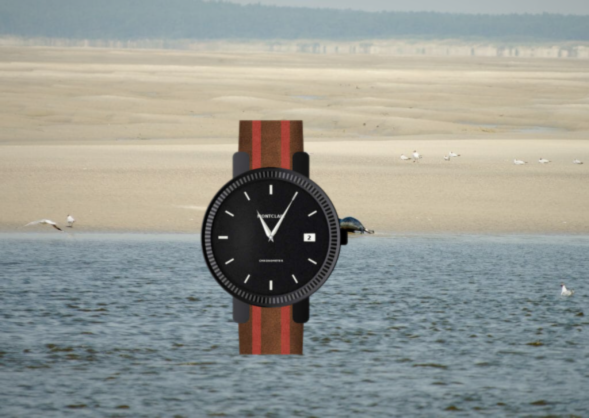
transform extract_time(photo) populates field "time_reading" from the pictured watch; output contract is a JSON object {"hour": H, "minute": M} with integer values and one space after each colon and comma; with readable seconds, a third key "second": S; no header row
{"hour": 11, "minute": 5}
